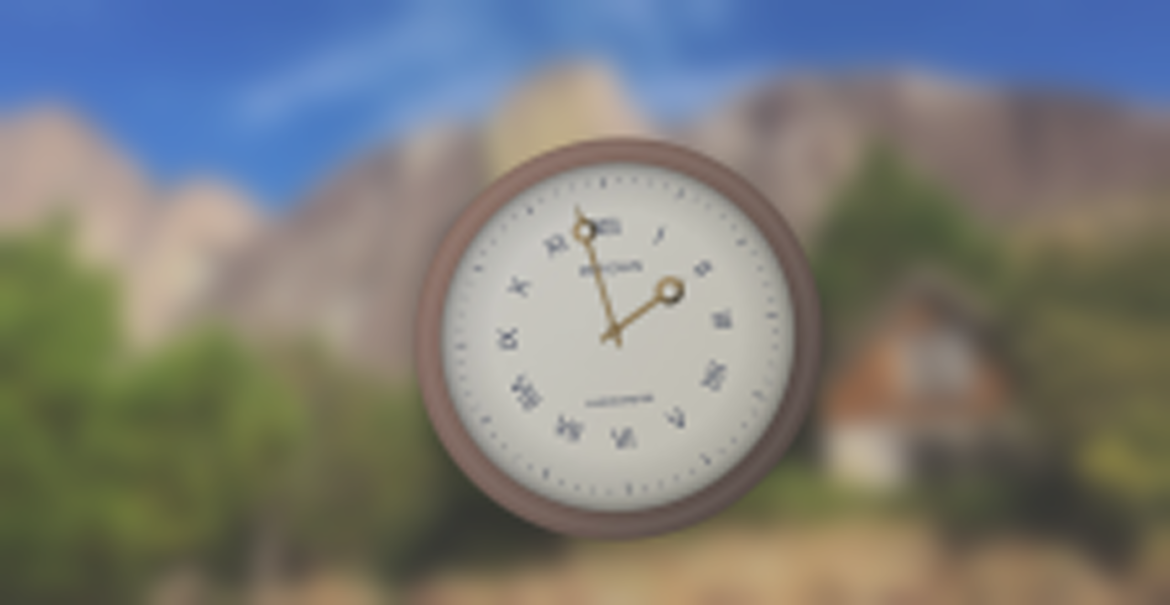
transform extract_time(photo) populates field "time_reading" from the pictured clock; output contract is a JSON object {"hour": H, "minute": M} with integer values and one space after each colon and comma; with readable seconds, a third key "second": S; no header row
{"hour": 1, "minute": 58}
